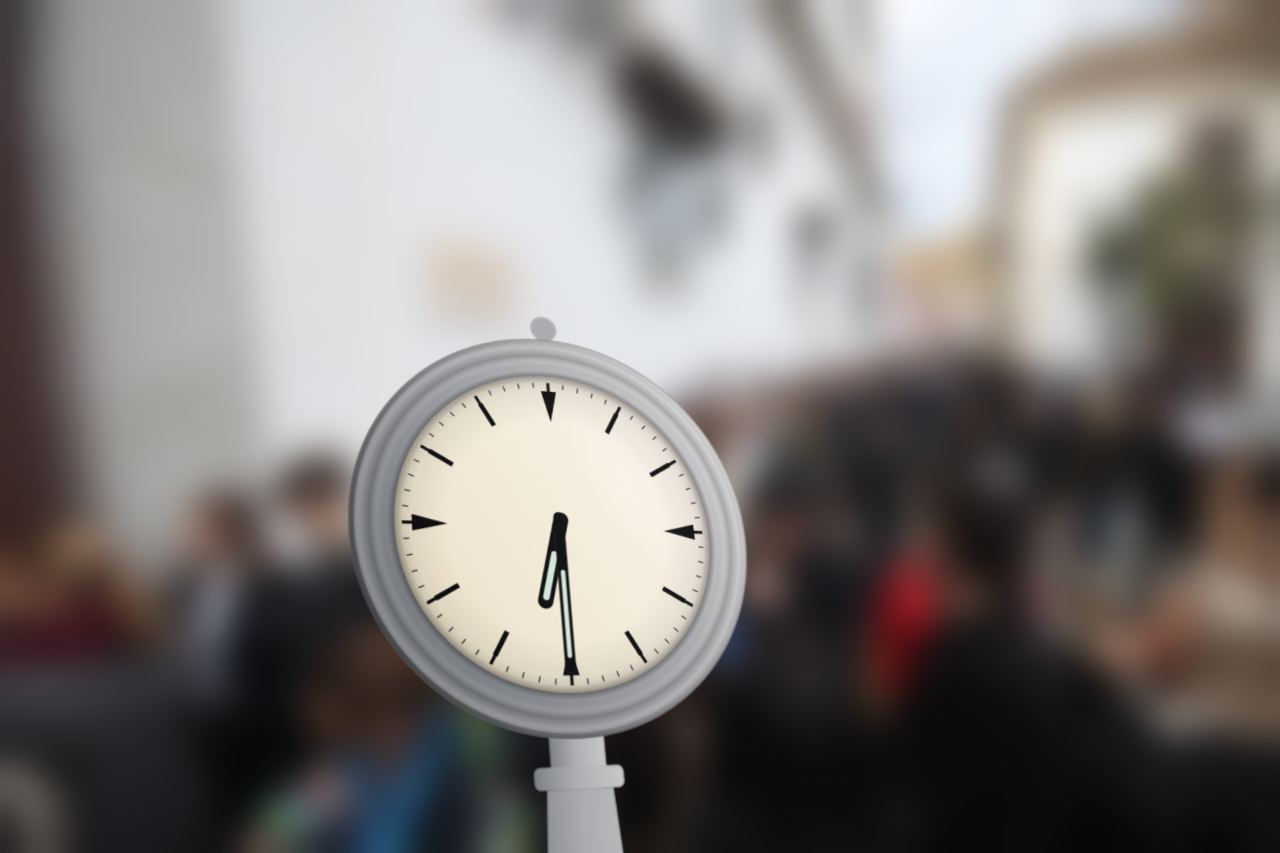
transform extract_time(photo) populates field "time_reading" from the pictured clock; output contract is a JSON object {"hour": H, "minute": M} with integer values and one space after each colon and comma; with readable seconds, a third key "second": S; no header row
{"hour": 6, "minute": 30}
